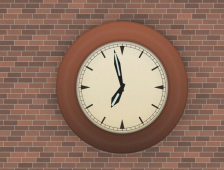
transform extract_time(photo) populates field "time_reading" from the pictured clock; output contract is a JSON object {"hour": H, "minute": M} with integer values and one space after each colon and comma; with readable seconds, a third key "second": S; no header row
{"hour": 6, "minute": 58}
